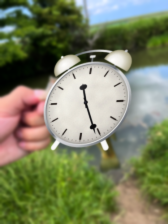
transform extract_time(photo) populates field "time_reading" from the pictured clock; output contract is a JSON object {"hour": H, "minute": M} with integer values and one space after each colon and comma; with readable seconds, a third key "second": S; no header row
{"hour": 11, "minute": 26}
